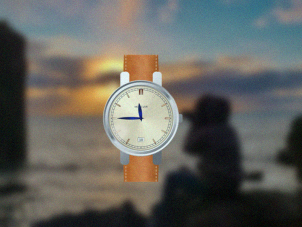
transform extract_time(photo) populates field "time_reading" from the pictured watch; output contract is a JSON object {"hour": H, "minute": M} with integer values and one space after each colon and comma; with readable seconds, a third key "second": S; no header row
{"hour": 11, "minute": 45}
